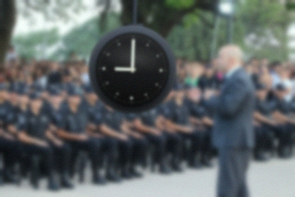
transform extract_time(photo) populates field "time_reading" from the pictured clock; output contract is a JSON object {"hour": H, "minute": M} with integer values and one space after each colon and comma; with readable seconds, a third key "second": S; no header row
{"hour": 9, "minute": 0}
